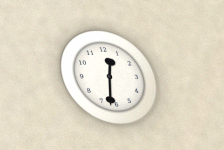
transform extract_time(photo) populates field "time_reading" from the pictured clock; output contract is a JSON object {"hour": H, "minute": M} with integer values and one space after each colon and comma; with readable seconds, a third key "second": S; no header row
{"hour": 12, "minute": 32}
